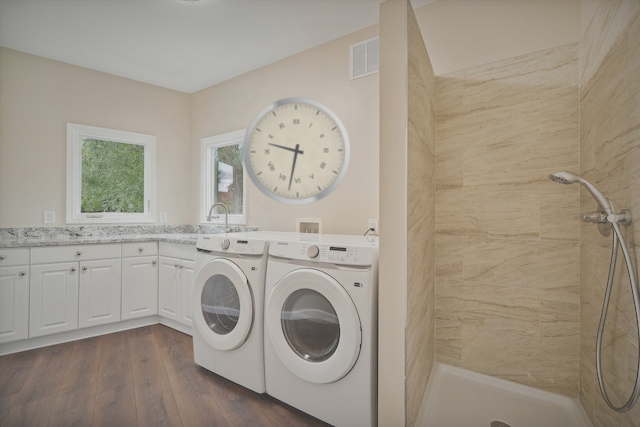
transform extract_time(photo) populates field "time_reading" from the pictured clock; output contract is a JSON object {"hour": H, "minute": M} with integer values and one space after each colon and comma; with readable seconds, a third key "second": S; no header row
{"hour": 9, "minute": 32}
